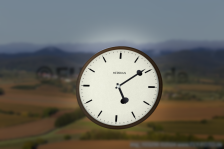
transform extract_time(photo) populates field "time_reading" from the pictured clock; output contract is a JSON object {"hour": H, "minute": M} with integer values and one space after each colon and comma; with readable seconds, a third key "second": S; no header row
{"hour": 5, "minute": 9}
